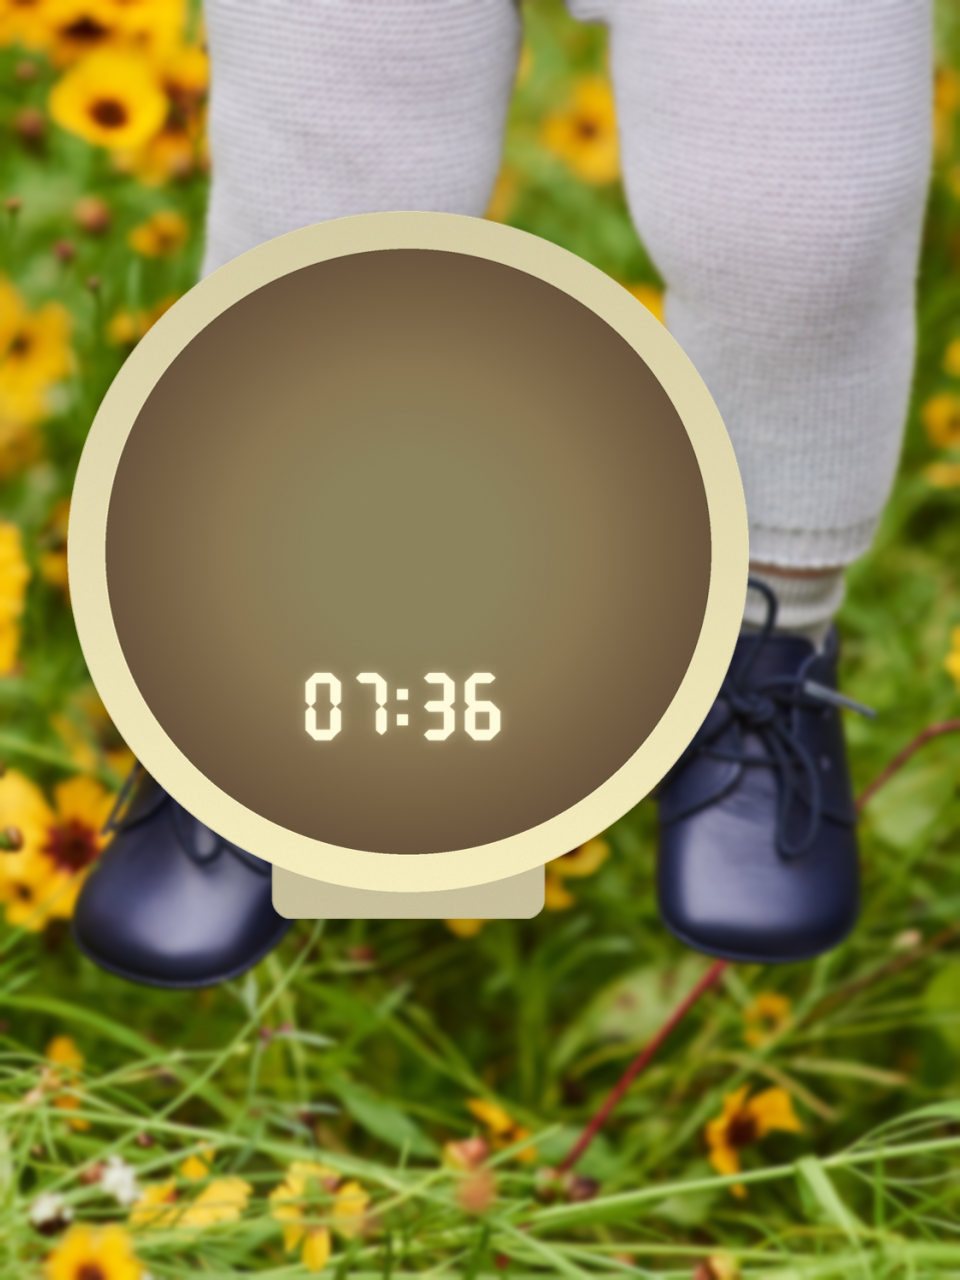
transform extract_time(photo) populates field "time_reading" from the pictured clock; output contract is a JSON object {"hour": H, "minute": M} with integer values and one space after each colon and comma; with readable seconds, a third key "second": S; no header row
{"hour": 7, "minute": 36}
